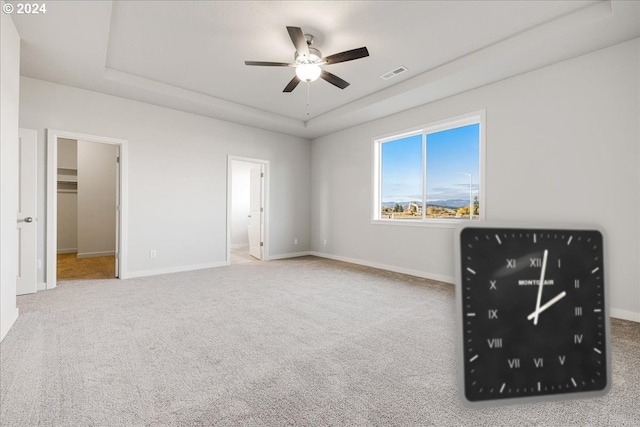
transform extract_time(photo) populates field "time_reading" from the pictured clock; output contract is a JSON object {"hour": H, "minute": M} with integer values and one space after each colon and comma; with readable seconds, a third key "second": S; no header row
{"hour": 2, "minute": 2}
